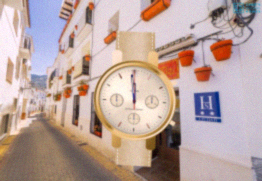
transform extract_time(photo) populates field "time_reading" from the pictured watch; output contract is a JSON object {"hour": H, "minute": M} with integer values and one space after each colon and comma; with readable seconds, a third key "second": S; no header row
{"hour": 11, "minute": 59}
